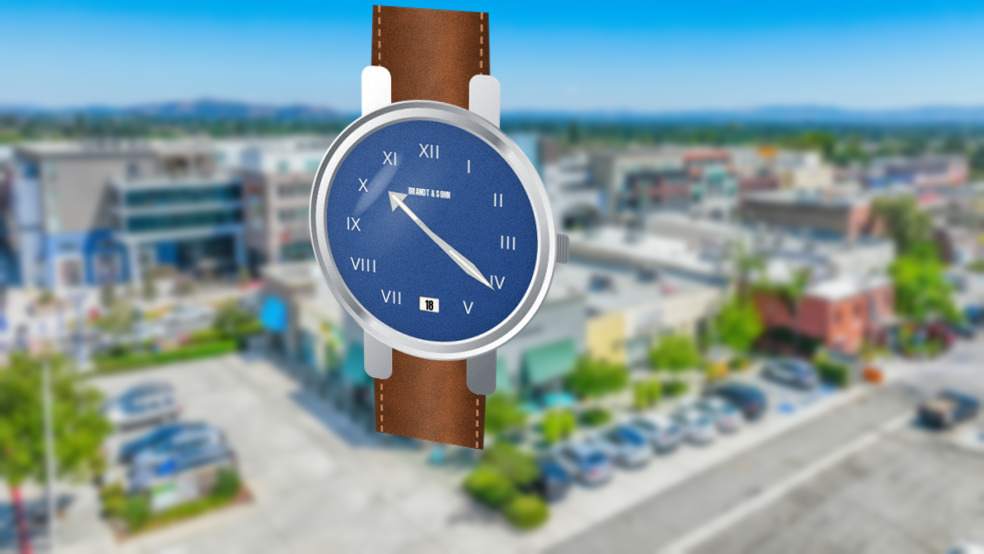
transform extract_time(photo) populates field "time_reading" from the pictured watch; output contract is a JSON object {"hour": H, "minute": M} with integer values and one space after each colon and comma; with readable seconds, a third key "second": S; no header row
{"hour": 10, "minute": 21}
